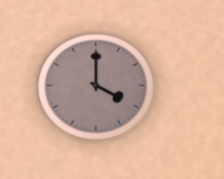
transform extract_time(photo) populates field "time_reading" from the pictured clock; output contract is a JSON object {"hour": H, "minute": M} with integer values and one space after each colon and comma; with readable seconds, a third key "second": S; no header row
{"hour": 4, "minute": 0}
